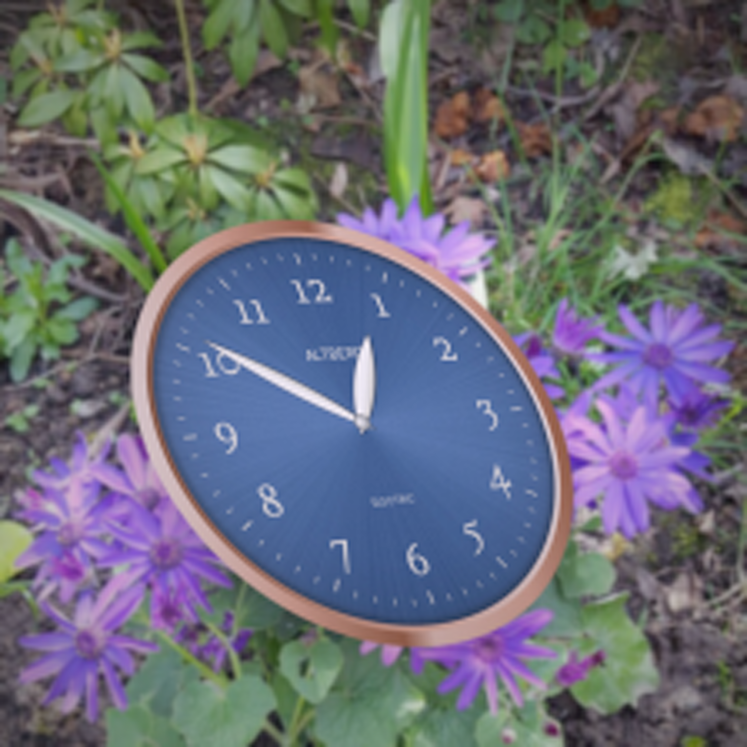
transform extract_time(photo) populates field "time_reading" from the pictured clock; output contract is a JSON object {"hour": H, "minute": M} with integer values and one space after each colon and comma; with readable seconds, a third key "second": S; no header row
{"hour": 12, "minute": 51}
